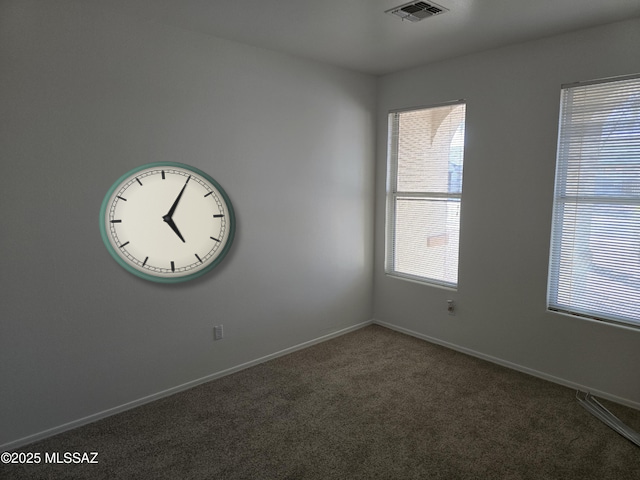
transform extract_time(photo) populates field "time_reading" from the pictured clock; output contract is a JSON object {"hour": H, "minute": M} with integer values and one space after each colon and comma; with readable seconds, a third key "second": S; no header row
{"hour": 5, "minute": 5}
